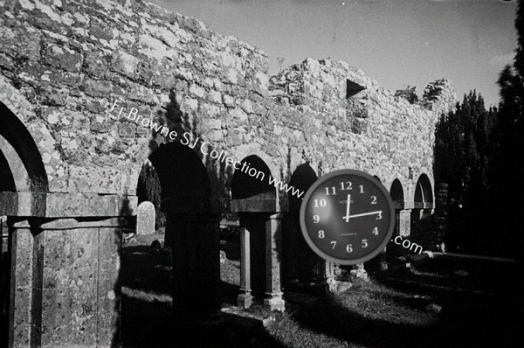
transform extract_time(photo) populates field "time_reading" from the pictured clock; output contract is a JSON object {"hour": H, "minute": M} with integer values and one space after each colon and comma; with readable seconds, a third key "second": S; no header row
{"hour": 12, "minute": 14}
